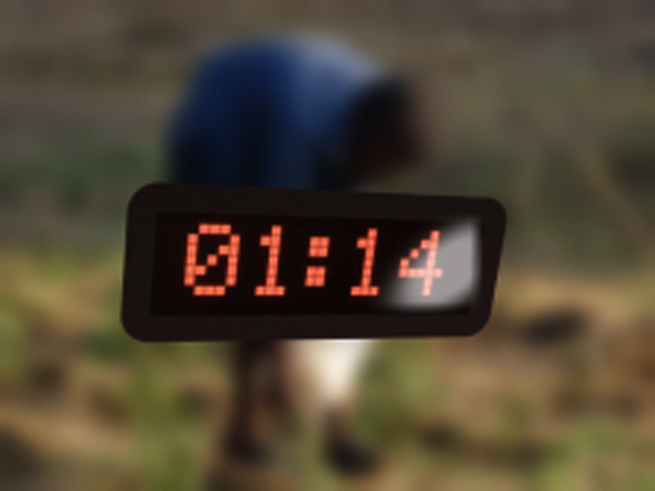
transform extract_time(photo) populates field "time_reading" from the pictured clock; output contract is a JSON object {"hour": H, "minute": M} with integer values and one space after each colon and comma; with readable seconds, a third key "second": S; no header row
{"hour": 1, "minute": 14}
